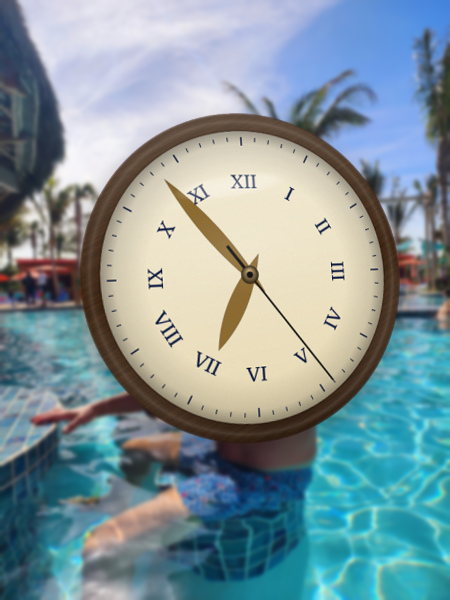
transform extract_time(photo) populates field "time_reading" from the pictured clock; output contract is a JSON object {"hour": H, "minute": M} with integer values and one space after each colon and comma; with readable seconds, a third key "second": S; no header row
{"hour": 6, "minute": 53, "second": 24}
